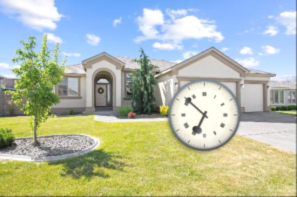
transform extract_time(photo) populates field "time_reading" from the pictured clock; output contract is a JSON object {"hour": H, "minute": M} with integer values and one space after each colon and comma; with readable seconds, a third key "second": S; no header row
{"hour": 6, "minute": 52}
